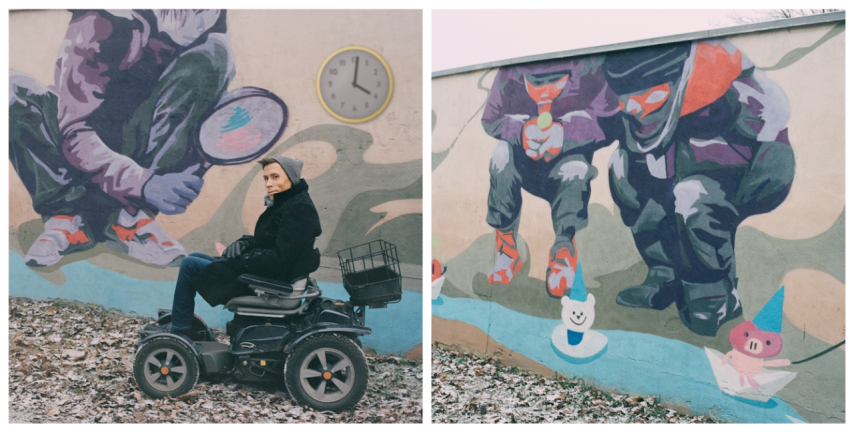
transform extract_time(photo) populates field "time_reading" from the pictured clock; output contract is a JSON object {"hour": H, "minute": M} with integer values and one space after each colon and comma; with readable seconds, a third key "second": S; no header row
{"hour": 4, "minute": 1}
